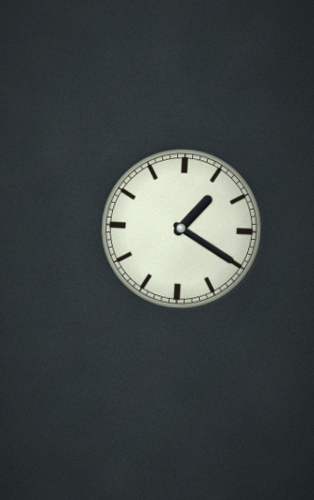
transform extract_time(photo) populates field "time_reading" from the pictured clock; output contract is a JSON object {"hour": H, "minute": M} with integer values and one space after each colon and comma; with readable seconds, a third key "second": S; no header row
{"hour": 1, "minute": 20}
